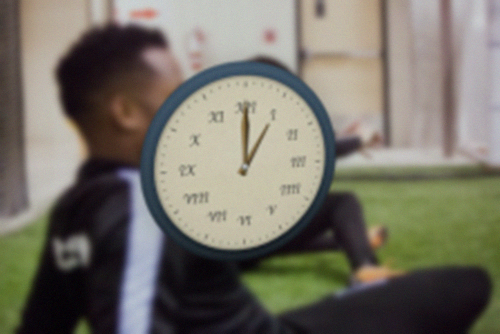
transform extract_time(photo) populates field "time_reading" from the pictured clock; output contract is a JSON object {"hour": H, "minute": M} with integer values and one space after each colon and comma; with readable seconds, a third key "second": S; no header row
{"hour": 1, "minute": 0}
